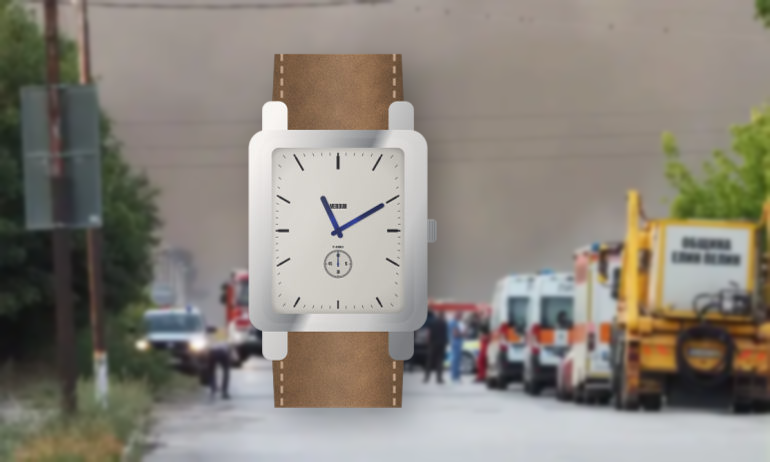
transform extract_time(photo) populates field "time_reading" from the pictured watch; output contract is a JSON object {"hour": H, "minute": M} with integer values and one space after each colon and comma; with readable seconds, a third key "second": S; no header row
{"hour": 11, "minute": 10}
